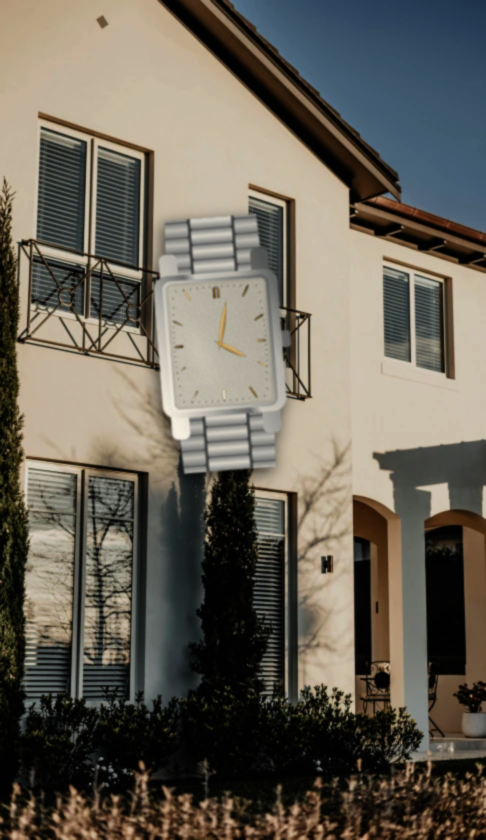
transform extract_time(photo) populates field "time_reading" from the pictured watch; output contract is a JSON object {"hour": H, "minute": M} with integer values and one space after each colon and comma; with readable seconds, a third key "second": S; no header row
{"hour": 4, "minute": 2}
